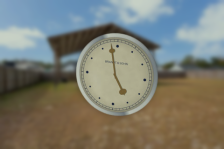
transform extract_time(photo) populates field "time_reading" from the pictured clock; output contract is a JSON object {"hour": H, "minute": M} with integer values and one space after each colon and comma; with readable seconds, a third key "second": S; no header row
{"hour": 4, "minute": 58}
